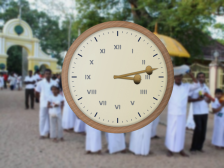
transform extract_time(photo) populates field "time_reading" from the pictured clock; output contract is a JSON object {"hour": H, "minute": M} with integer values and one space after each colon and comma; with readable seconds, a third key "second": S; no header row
{"hour": 3, "minute": 13}
